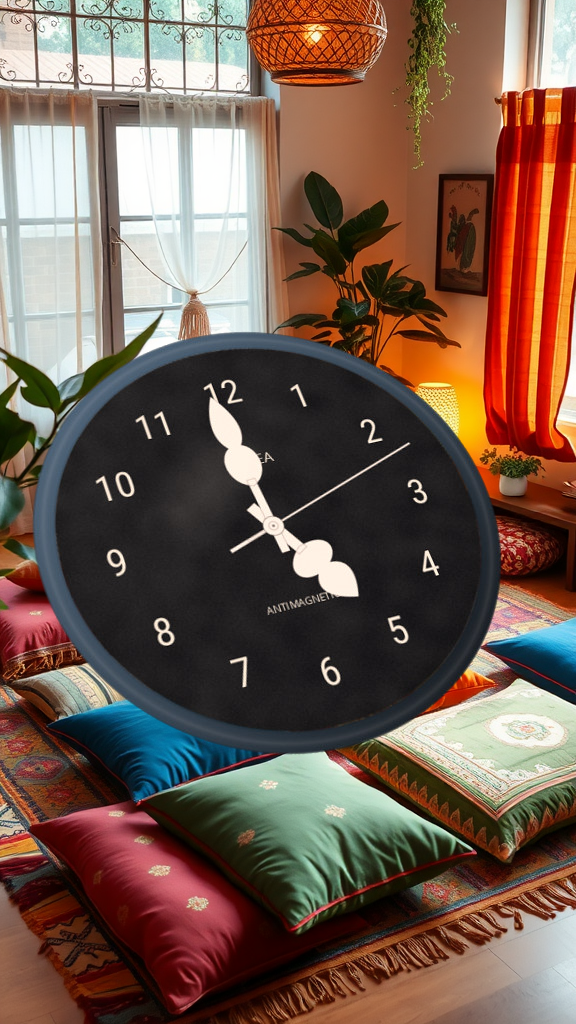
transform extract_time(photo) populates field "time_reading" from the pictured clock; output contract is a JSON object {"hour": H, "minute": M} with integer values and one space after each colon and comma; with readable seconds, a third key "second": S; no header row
{"hour": 4, "minute": 59, "second": 12}
